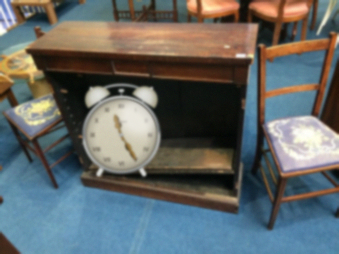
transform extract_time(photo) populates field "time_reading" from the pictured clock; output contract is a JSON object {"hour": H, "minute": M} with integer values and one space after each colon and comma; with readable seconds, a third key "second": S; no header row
{"hour": 11, "minute": 25}
